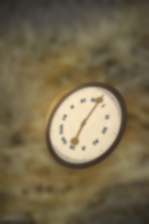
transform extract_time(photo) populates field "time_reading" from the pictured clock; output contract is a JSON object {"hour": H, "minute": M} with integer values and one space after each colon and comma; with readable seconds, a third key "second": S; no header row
{"hour": 6, "minute": 2}
